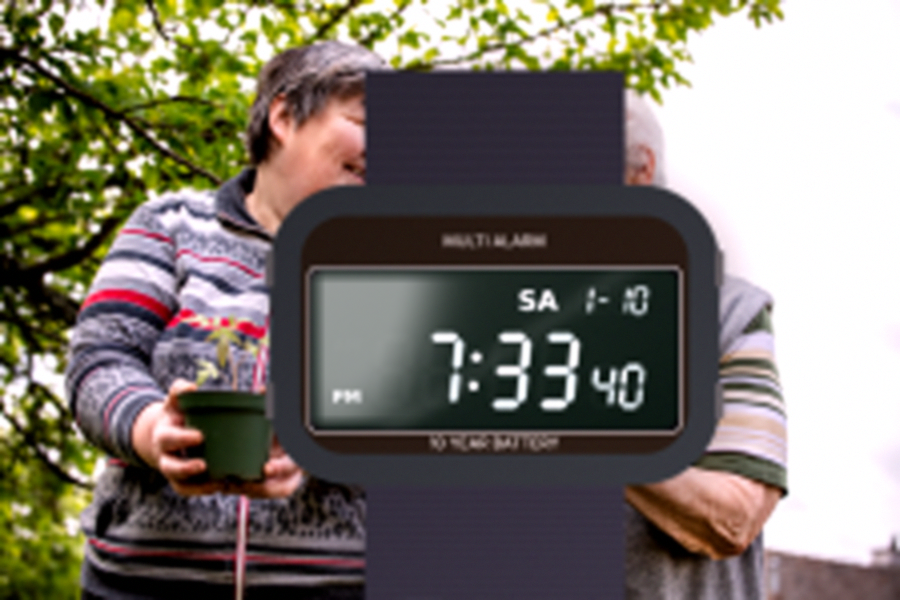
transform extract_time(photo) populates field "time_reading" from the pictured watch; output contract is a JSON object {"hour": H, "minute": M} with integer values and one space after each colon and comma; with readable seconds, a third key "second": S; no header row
{"hour": 7, "minute": 33, "second": 40}
